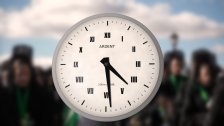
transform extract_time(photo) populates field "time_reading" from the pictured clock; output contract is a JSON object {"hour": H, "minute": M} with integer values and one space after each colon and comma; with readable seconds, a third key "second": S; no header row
{"hour": 4, "minute": 29}
